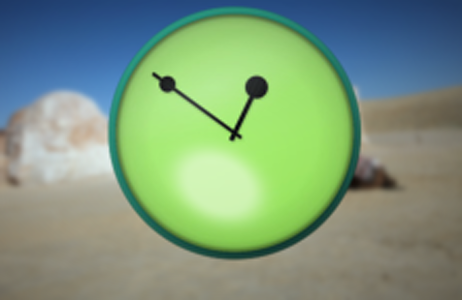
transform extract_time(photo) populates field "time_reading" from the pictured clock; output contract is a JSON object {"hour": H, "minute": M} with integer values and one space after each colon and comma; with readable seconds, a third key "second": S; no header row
{"hour": 12, "minute": 51}
